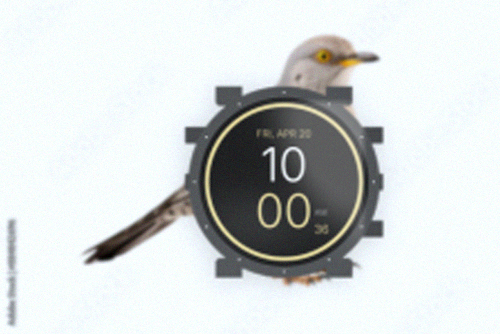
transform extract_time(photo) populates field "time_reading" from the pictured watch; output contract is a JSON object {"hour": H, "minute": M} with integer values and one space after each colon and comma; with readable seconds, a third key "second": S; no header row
{"hour": 10, "minute": 0}
